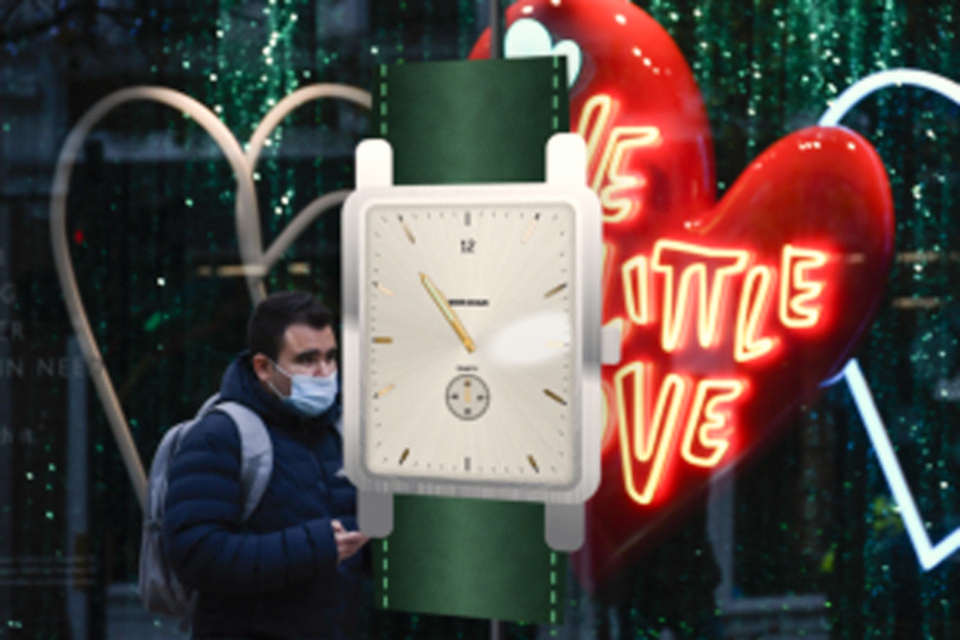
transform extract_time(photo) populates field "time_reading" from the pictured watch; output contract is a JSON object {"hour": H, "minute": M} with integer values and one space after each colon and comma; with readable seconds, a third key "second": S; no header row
{"hour": 10, "minute": 54}
